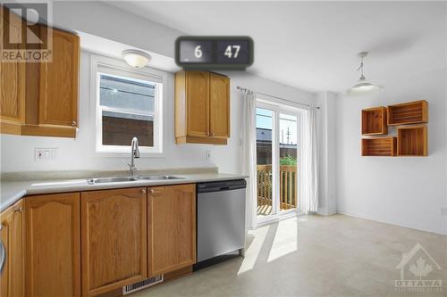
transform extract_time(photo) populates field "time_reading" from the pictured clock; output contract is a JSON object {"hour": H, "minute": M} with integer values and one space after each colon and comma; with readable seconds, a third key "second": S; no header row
{"hour": 6, "minute": 47}
